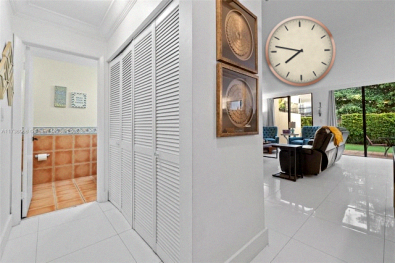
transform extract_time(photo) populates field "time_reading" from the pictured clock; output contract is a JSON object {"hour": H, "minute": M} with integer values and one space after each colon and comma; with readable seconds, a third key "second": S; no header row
{"hour": 7, "minute": 47}
